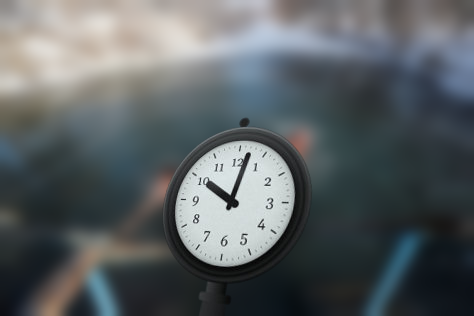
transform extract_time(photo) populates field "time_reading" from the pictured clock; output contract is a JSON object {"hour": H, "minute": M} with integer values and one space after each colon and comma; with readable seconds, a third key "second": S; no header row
{"hour": 10, "minute": 2}
